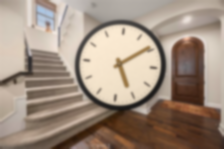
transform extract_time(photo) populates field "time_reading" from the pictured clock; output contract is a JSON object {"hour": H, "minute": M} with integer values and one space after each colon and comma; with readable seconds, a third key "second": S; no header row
{"hour": 5, "minute": 9}
